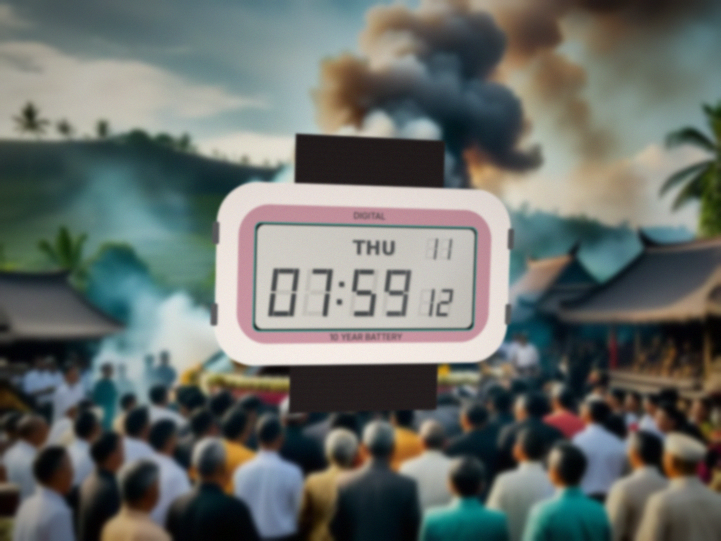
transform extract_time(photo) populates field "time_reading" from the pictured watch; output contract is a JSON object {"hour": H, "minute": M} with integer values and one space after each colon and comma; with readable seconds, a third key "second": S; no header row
{"hour": 7, "minute": 59, "second": 12}
